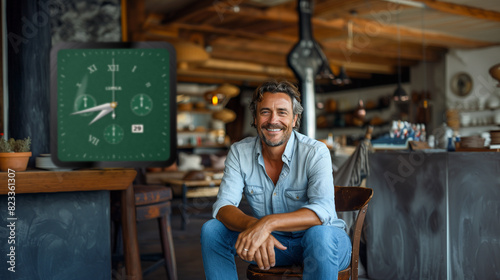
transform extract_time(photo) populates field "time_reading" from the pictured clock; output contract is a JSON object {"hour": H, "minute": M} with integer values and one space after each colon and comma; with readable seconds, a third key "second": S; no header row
{"hour": 7, "minute": 43}
